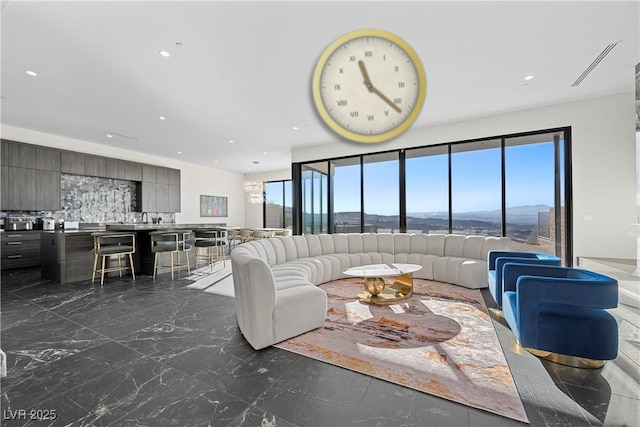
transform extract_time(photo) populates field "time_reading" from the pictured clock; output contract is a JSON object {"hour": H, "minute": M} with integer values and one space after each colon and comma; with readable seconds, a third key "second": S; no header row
{"hour": 11, "minute": 22}
